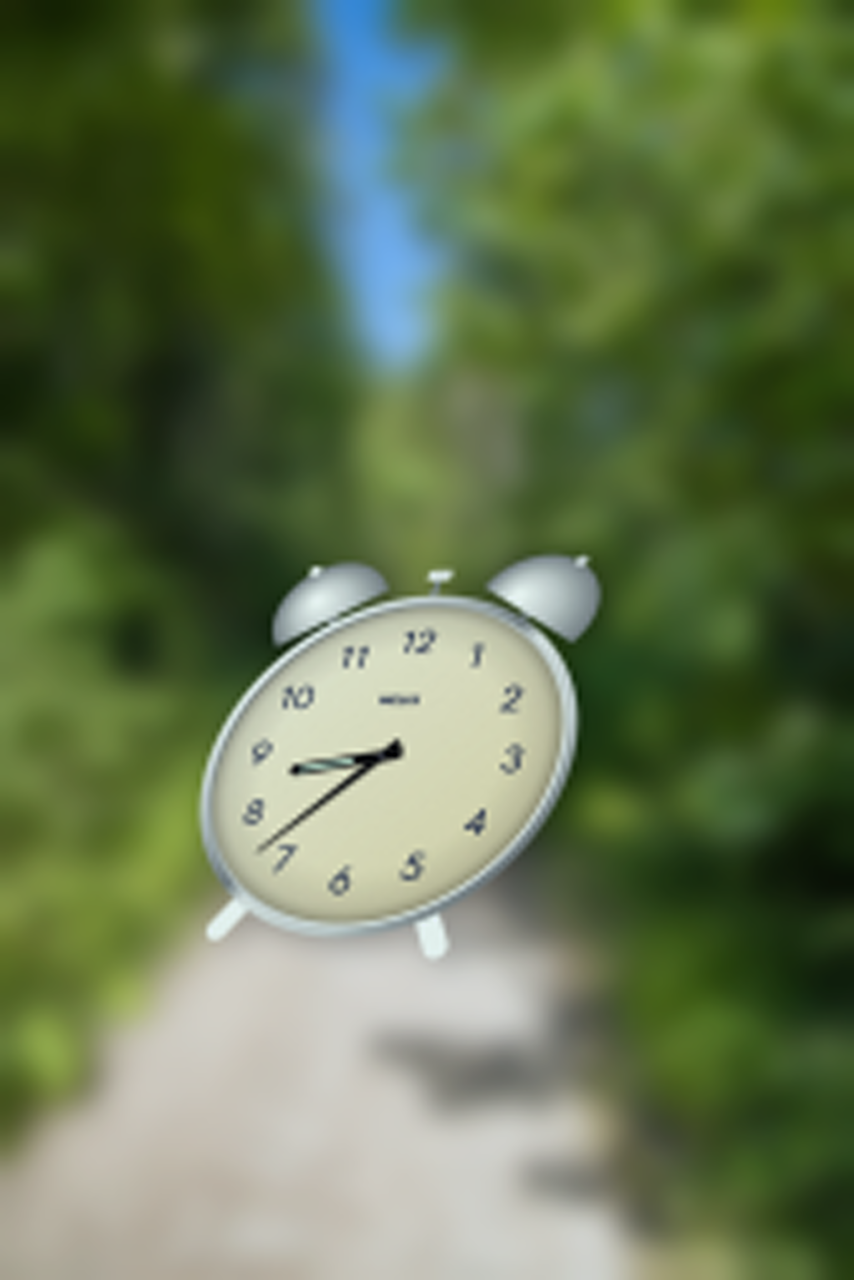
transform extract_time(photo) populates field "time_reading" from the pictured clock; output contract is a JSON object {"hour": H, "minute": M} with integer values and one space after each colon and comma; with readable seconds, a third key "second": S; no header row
{"hour": 8, "minute": 37}
